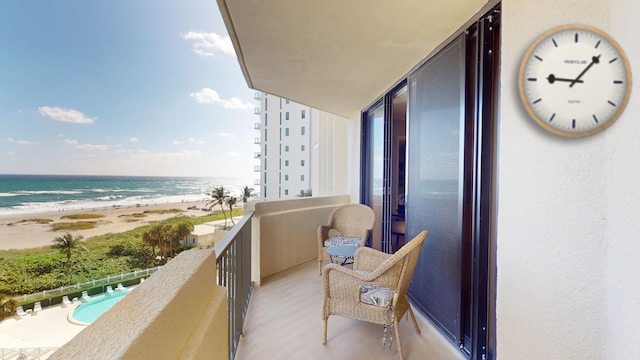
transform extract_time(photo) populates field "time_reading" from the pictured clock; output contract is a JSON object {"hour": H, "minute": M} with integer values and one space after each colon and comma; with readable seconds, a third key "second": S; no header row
{"hour": 9, "minute": 7}
